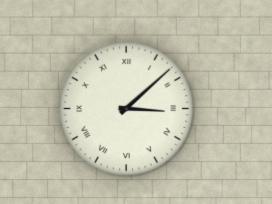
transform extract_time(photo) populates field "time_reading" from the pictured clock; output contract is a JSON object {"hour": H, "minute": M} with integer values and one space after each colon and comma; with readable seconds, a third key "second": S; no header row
{"hour": 3, "minute": 8}
